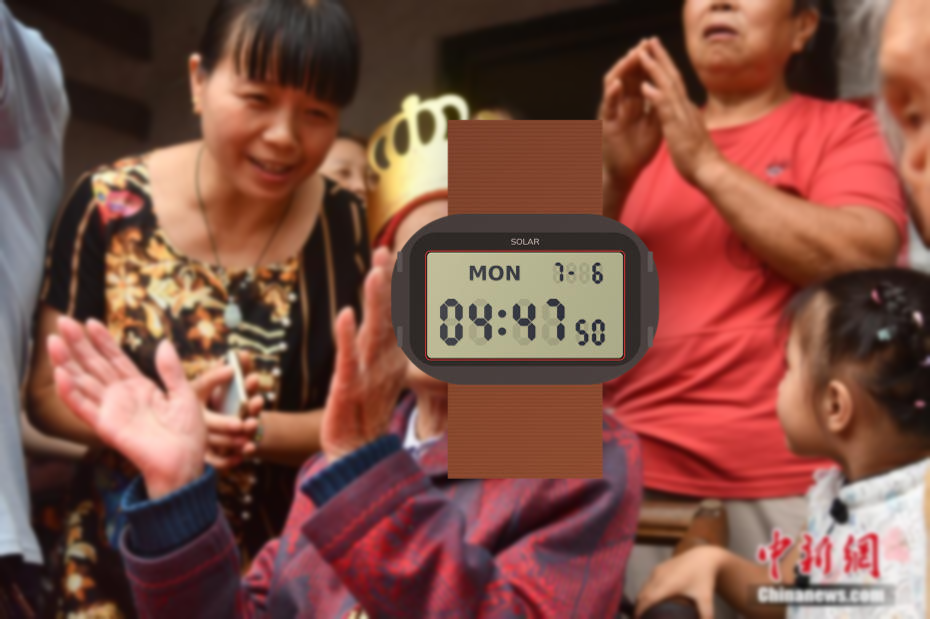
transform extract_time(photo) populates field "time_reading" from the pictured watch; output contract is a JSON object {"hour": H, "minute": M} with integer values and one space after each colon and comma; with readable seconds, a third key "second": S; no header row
{"hour": 4, "minute": 47, "second": 50}
